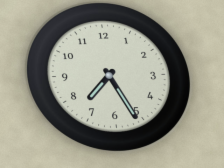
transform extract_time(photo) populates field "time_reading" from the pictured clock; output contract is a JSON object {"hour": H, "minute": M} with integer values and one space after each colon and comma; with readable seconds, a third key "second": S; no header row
{"hour": 7, "minute": 26}
